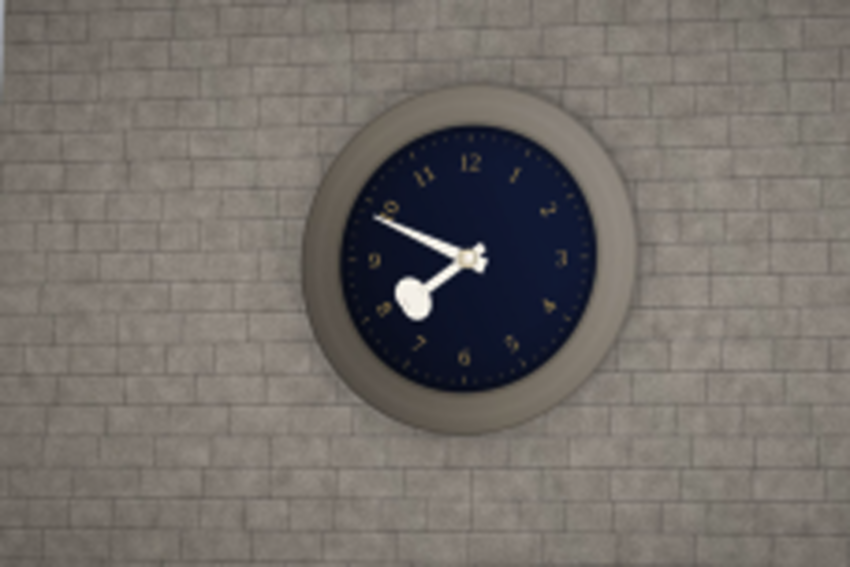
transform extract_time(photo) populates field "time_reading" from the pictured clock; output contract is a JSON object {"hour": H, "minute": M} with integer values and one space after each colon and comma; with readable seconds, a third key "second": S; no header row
{"hour": 7, "minute": 49}
